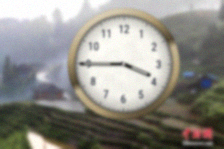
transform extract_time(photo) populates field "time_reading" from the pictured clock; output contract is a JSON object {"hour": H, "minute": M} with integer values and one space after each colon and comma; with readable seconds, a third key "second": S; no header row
{"hour": 3, "minute": 45}
